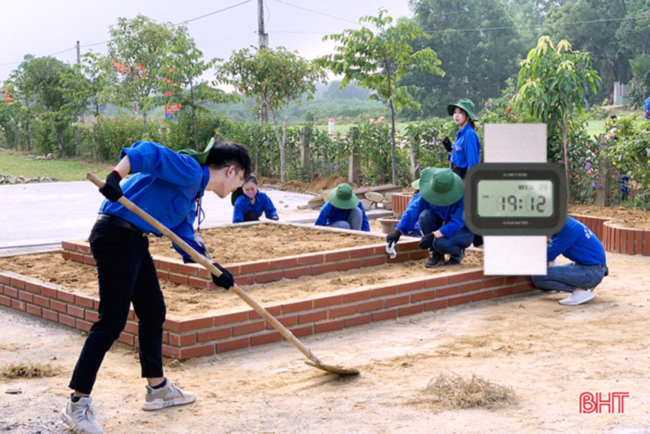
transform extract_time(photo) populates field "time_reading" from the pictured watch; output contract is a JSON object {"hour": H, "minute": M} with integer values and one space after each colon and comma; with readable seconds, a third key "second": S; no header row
{"hour": 19, "minute": 12}
